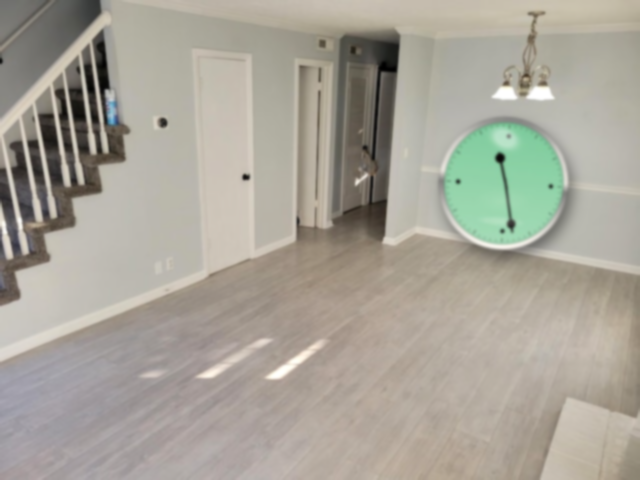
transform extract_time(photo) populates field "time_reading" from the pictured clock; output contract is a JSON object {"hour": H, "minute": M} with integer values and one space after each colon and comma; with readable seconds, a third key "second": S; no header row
{"hour": 11, "minute": 28}
